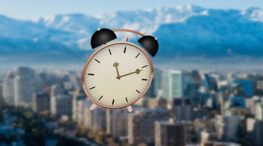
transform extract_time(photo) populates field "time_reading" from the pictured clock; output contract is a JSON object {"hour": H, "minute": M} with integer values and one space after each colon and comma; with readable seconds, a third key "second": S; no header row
{"hour": 11, "minute": 11}
